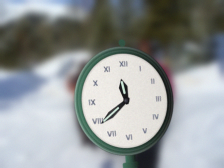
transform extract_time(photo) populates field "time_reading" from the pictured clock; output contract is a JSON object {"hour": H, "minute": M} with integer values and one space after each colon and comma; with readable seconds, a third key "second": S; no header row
{"hour": 11, "minute": 39}
